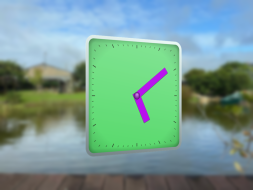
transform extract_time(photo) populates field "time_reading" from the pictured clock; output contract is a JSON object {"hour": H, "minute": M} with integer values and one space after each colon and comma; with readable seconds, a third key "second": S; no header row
{"hour": 5, "minute": 9}
